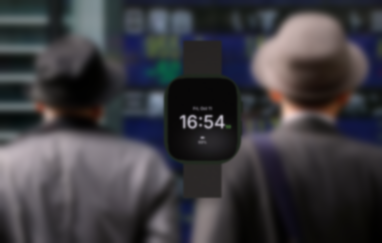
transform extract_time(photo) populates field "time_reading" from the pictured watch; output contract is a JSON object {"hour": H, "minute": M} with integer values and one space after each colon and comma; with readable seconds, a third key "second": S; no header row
{"hour": 16, "minute": 54}
